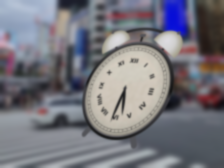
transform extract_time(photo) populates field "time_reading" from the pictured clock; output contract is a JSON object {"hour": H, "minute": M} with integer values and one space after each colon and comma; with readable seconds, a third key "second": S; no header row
{"hour": 5, "minute": 31}
